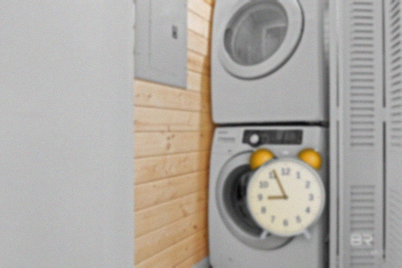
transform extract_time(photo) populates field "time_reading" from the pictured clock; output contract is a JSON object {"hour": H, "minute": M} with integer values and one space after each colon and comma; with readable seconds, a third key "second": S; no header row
{"hour": 8, "minute": 56}
